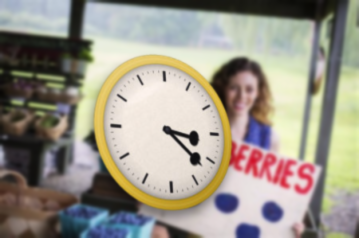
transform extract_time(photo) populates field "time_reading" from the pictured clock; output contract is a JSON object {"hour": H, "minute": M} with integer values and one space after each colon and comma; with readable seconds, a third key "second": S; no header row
{"hour": 3, "minute": 22}
